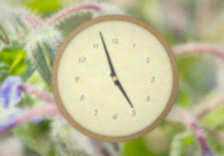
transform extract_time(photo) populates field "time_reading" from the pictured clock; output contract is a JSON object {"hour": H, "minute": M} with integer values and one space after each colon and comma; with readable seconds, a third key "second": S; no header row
{"hour": 4, "minute": 57}
